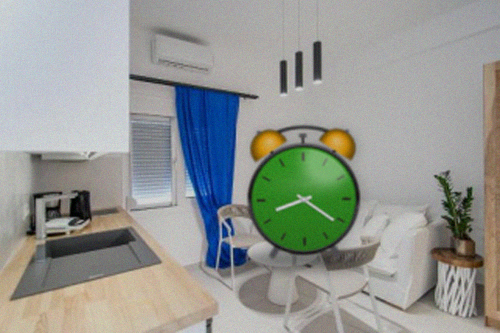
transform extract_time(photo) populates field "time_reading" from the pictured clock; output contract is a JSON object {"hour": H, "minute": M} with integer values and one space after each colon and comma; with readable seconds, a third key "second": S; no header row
{"hour": 8, "minute": 21}
